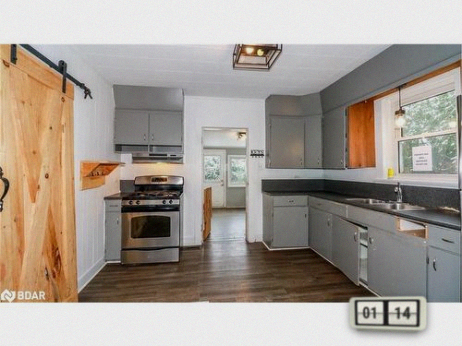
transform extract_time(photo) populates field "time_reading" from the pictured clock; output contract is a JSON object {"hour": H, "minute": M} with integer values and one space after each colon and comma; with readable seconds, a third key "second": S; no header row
{"hour": 1, "minute": 14}
